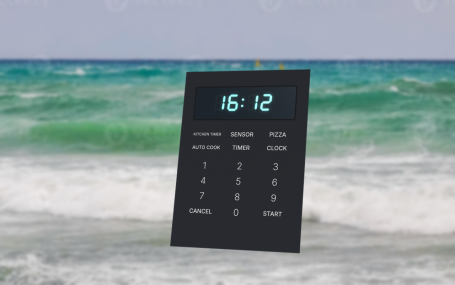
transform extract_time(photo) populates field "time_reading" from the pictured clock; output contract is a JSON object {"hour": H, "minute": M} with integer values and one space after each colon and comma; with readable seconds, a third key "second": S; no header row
{"hour": 16, "minute": 12}
